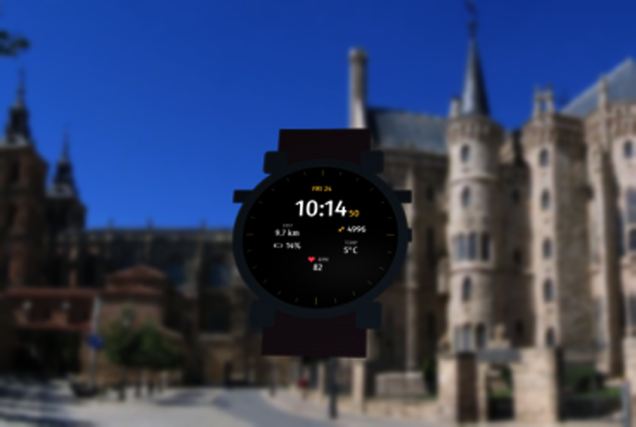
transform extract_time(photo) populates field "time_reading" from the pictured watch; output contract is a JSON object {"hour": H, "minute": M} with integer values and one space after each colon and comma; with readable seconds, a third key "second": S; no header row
{"hour": 10, "minute": 14}
